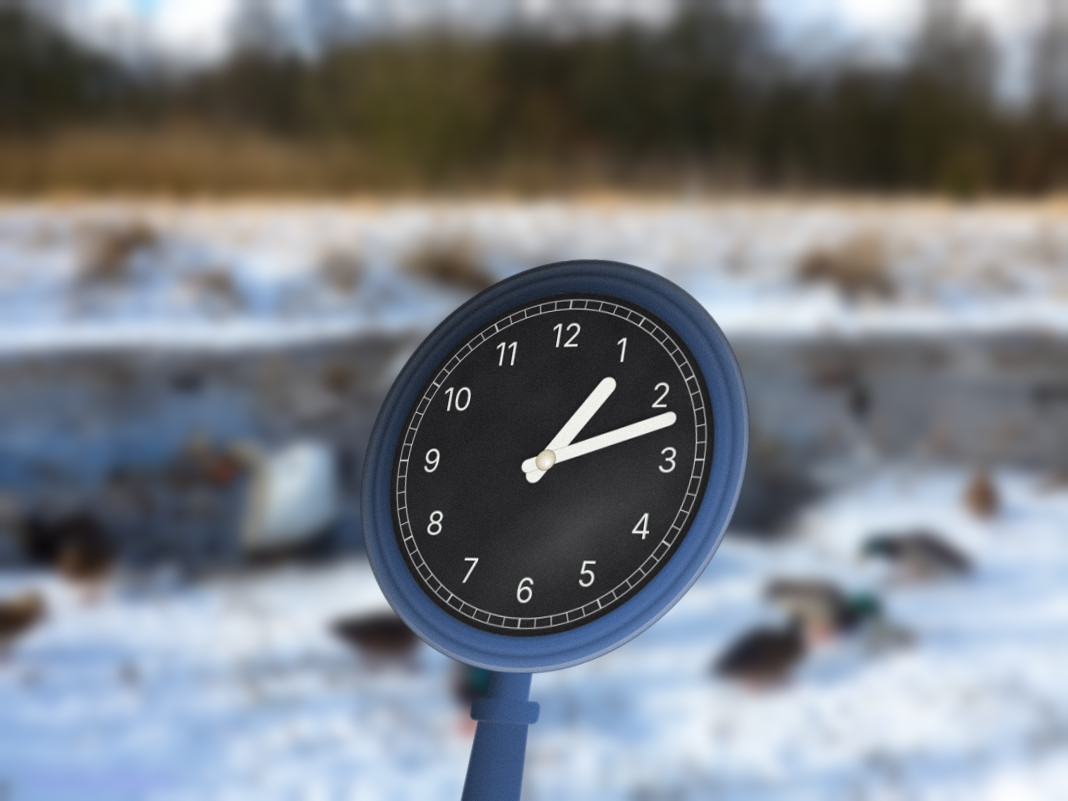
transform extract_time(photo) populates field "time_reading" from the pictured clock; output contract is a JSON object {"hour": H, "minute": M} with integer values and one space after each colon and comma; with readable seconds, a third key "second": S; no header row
{"hour": 1, "minute": 12}
